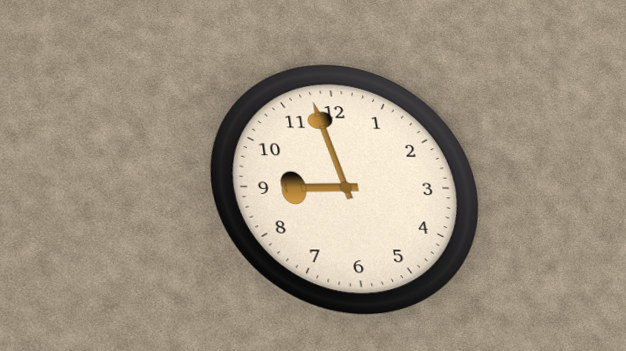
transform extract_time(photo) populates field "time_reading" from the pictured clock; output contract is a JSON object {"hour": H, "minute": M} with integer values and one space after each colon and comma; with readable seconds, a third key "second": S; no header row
{"hour": 8, "minute": 58}
